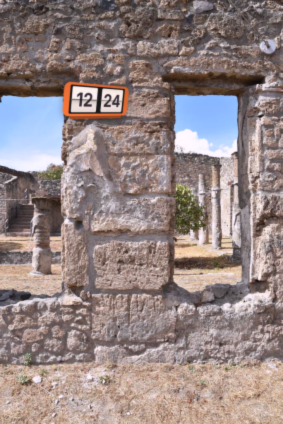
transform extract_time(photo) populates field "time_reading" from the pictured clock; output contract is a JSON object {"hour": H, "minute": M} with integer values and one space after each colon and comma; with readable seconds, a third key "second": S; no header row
{"hour": 12, "minute": 24}
